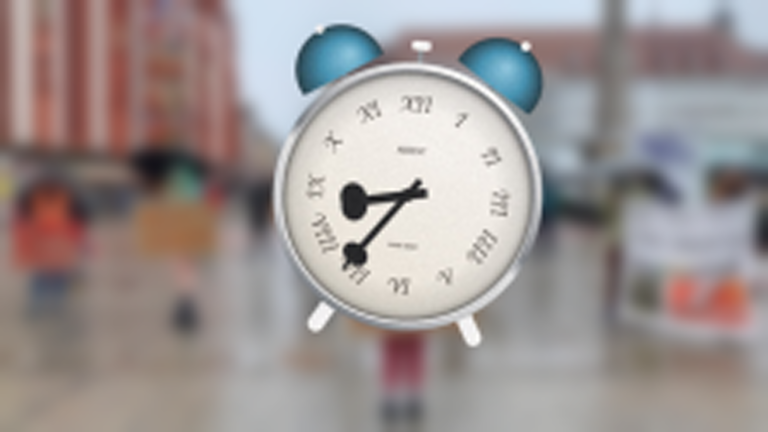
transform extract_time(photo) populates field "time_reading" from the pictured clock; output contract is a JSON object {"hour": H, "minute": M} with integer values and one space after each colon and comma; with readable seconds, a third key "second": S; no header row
{"hour": 8, "minute": 36}
